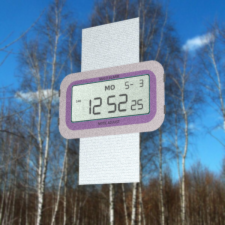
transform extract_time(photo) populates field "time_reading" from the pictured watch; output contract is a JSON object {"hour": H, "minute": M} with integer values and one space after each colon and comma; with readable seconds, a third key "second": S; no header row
{"hour": 12, "minute": 52, "second": 25}
